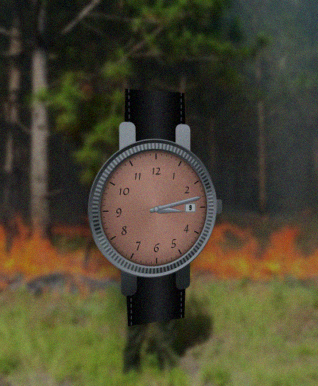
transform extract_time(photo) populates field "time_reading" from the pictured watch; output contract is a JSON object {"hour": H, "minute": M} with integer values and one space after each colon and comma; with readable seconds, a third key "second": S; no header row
{"hour": 3, "minute": 13}
